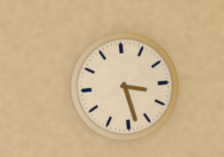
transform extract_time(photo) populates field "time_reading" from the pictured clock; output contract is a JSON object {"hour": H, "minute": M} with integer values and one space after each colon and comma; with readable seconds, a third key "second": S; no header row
{"hour": 3, "minute": 28}
